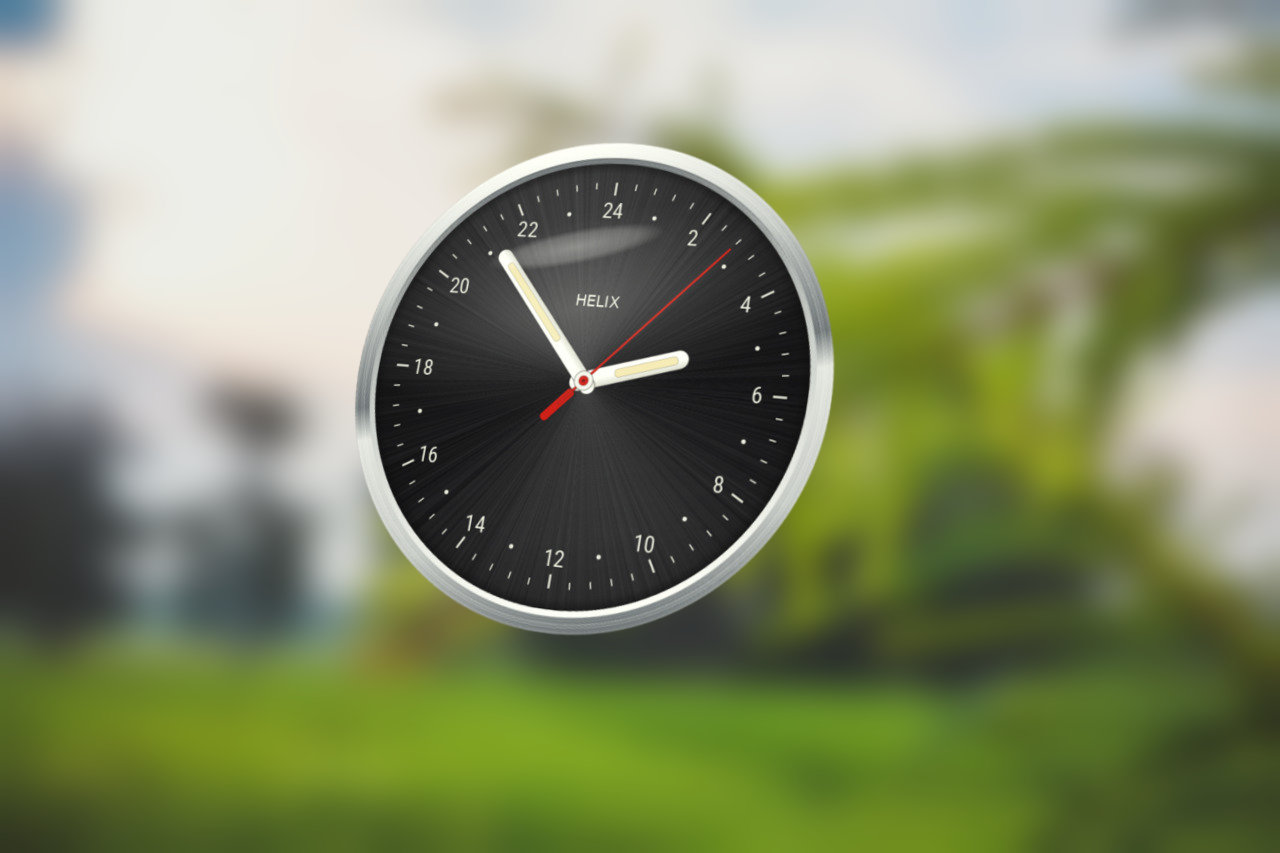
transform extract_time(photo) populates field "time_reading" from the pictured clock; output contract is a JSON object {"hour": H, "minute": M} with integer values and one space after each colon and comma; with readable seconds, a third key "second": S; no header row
{"hour": 4, "minute": 53, "second": 7}
